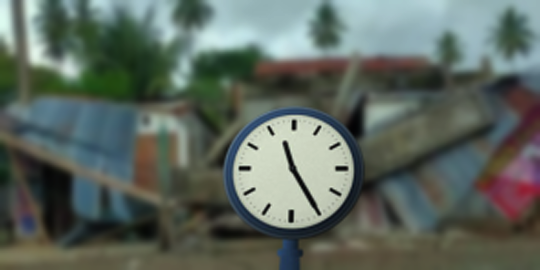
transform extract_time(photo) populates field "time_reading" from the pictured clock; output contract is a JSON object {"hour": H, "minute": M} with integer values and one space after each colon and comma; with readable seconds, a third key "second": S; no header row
{"hour": 11, "minute": 25}
